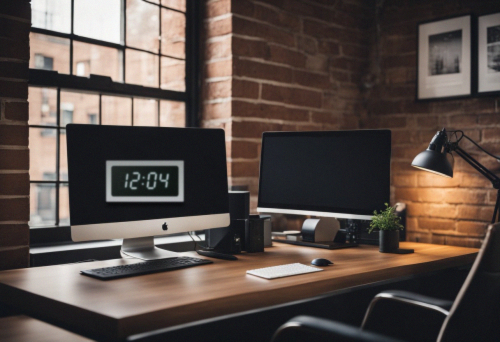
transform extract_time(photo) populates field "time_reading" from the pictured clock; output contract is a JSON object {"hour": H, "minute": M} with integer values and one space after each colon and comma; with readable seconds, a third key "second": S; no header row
{"hour": 12, "minute": 4}
